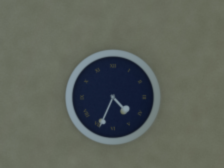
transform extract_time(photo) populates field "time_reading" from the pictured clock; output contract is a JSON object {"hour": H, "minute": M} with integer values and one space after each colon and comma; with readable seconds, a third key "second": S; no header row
{"hour": 4, "minute": 34}
